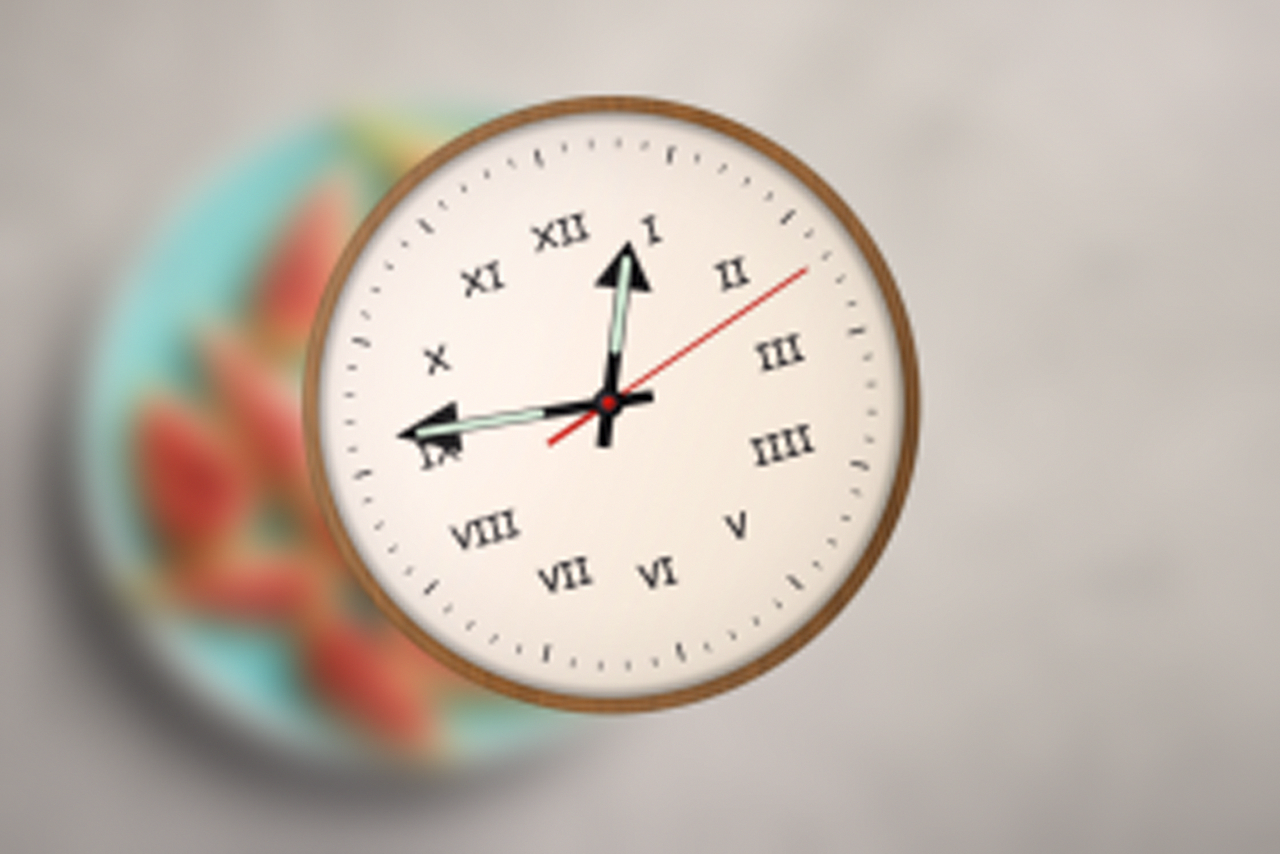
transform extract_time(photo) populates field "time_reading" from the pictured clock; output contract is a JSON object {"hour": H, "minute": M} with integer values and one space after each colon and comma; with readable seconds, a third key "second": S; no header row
{"hour": 12, "minute": 46, "second": 12}
